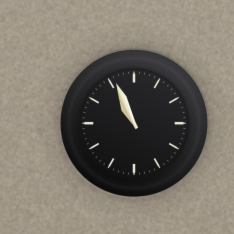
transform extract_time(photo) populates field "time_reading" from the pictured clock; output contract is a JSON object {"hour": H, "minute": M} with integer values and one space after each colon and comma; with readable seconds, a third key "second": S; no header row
{"hour": 10, "minute": 56}
